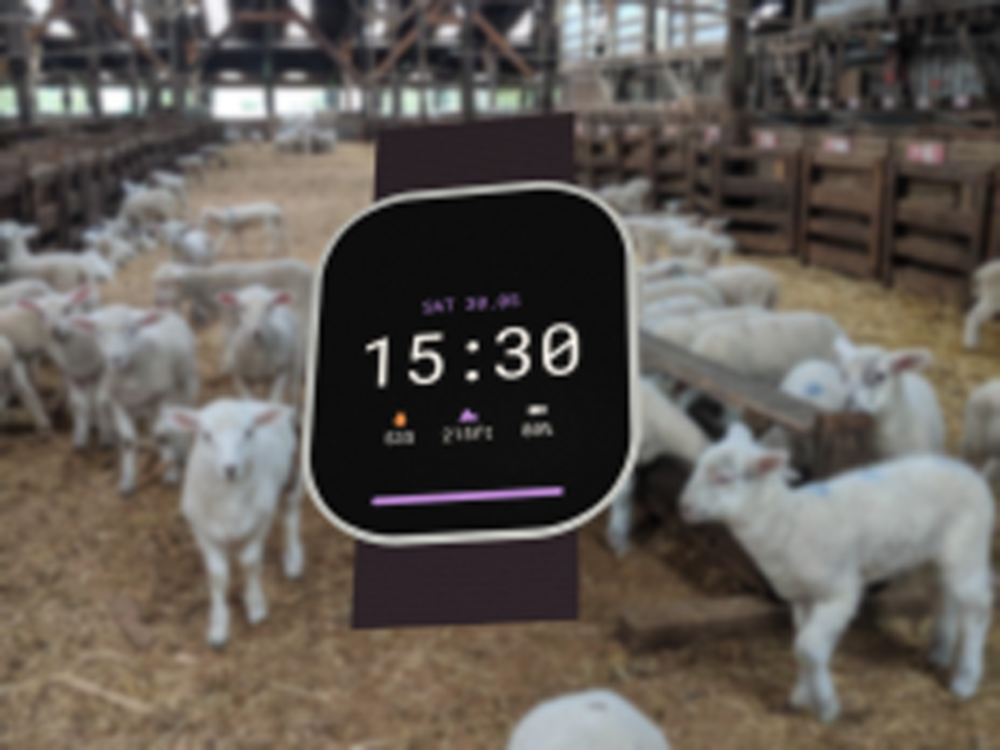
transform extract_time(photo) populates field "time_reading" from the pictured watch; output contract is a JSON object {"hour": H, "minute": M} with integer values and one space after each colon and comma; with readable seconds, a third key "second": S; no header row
{"hour": 15, "minute": 30}
